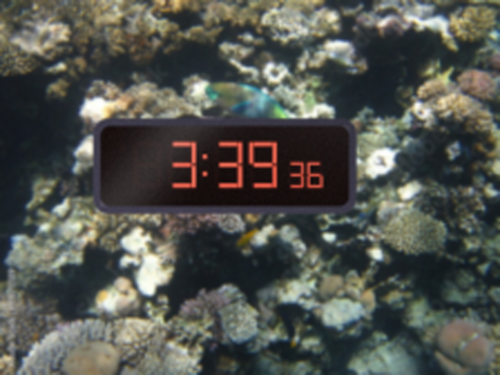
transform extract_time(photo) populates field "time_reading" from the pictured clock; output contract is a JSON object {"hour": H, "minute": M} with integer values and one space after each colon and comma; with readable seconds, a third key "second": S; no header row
{"hour": 3, "minute": 39, "second": 36}
